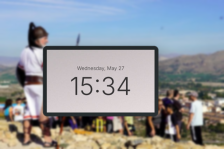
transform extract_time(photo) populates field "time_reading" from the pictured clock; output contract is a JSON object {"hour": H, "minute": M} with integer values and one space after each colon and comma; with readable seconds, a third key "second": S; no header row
{"hour": 15, "minute": 34}
